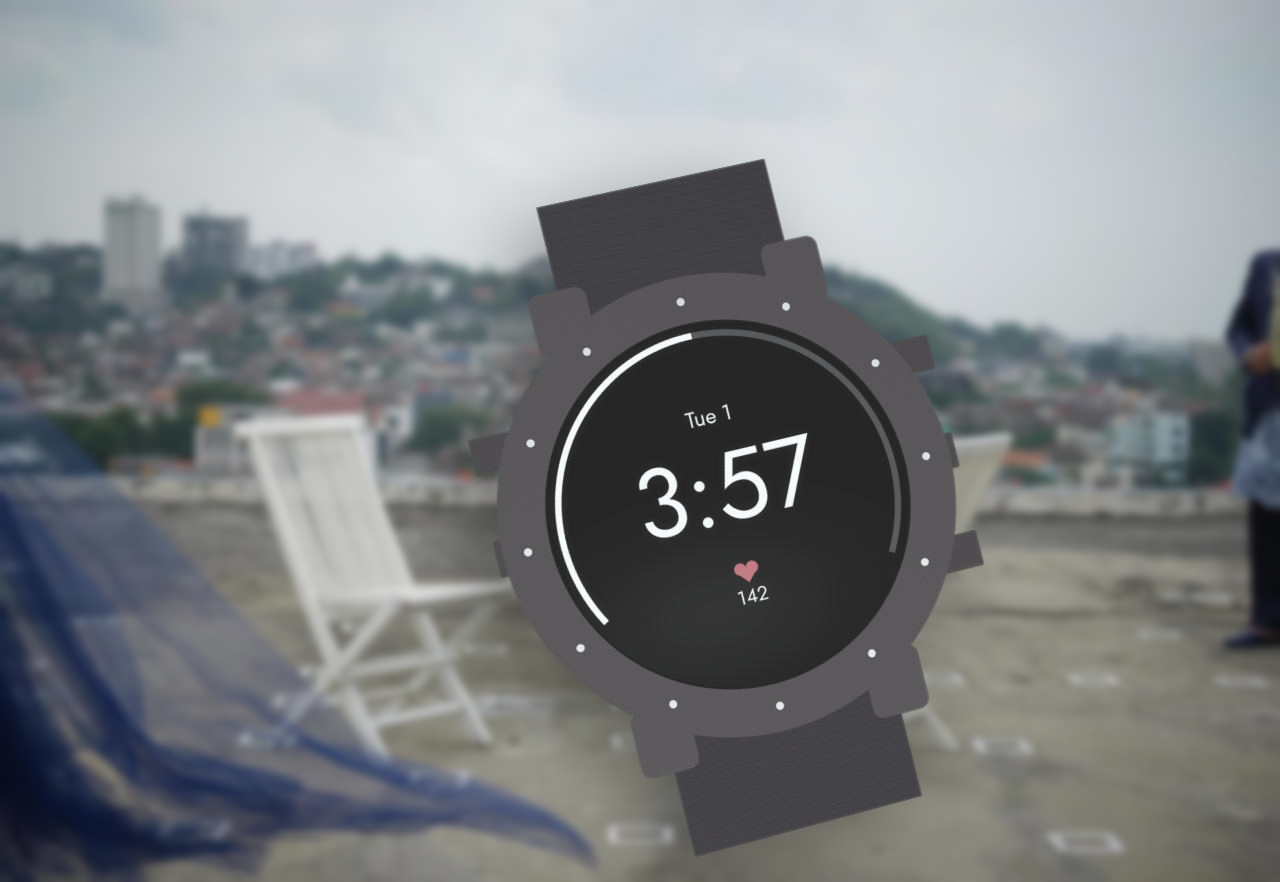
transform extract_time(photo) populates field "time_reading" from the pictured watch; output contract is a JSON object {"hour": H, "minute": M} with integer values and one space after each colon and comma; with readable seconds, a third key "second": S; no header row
{"hour": 3, "minute": 57}
